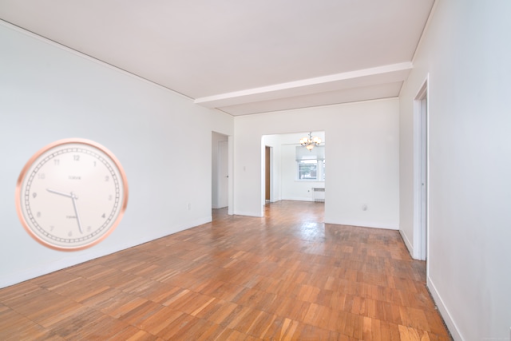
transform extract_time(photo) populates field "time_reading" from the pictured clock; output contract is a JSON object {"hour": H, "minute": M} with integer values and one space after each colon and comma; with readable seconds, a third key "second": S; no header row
{"hour": 9, "minute": 27}
